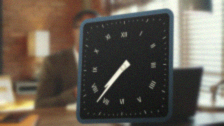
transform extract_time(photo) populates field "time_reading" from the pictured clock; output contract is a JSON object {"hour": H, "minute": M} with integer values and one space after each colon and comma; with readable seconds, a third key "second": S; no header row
{"hour": 7, "minute": 37}
